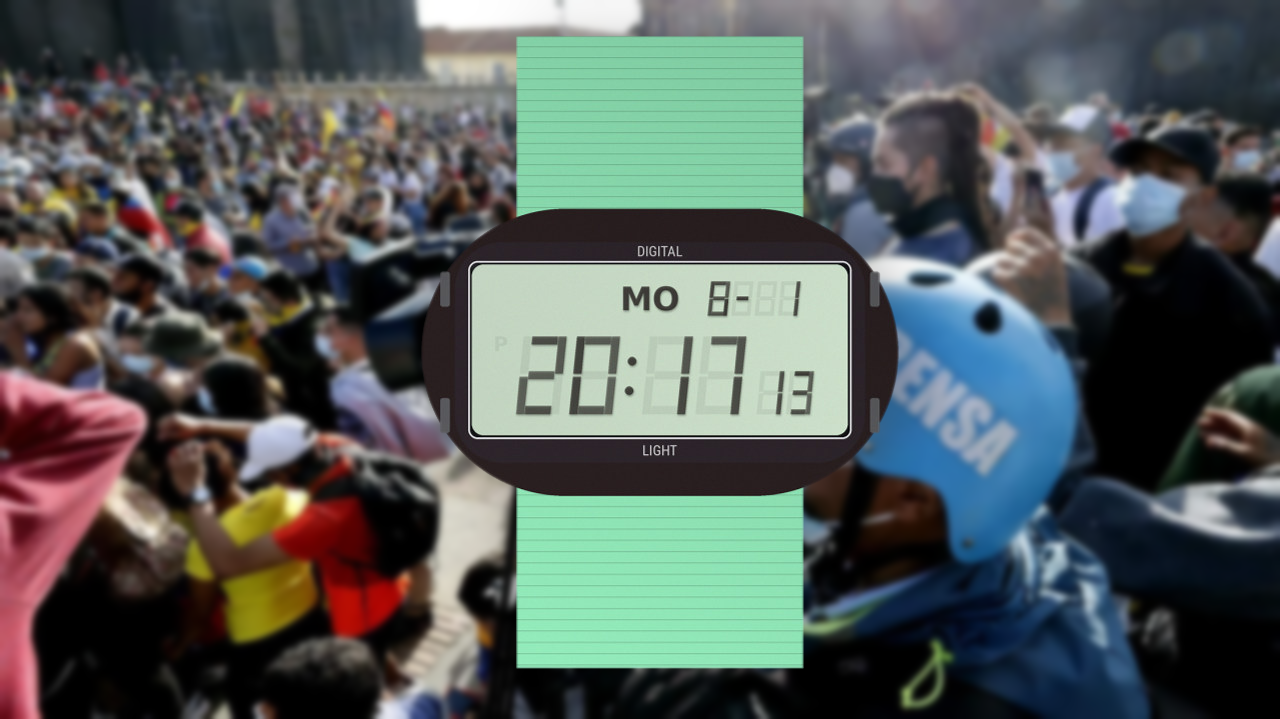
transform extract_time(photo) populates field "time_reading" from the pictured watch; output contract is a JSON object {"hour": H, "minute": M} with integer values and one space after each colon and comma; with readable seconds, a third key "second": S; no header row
{"hour": 20, "minute": 17, "second": 13}
